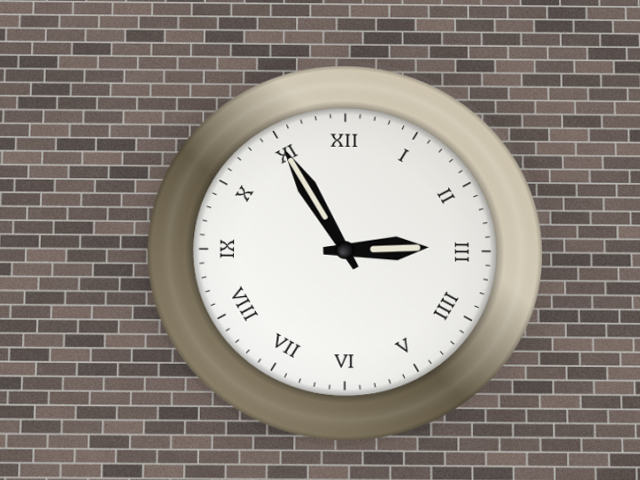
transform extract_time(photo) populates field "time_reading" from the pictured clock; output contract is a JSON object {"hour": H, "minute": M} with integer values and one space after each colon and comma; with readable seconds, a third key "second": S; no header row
{"hour": 2, "minute": 55}
